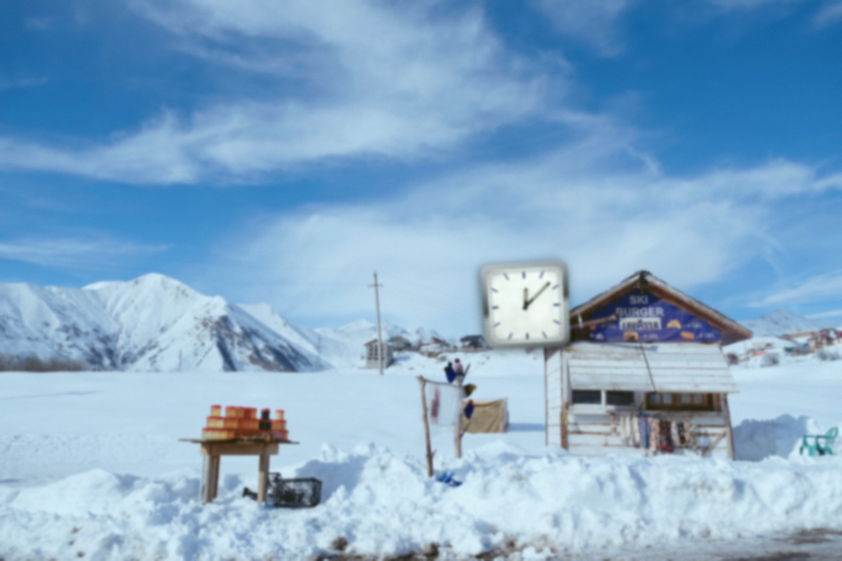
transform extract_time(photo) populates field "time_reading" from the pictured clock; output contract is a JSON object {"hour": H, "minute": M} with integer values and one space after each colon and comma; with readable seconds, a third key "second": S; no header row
{"hour": 12, "minute": 8}
